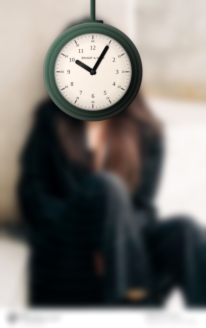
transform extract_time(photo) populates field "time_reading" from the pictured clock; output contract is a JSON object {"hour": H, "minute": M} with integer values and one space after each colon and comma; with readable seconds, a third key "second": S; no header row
{"hour": 10, "minute": 5}
